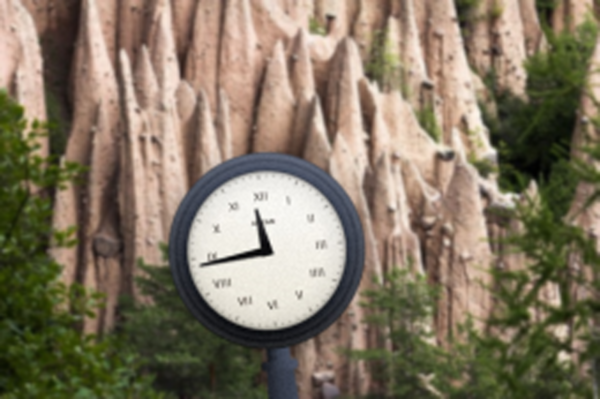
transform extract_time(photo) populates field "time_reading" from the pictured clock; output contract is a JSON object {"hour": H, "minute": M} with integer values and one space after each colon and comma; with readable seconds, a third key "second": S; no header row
{"hour": 11, "minute": 44}
